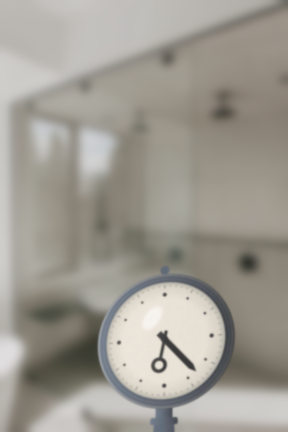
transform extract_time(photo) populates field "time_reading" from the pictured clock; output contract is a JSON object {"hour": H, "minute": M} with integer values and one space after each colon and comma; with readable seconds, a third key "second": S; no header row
{"hour": 6, "minute": 23}
